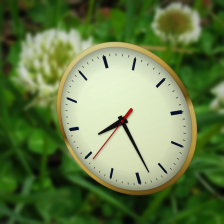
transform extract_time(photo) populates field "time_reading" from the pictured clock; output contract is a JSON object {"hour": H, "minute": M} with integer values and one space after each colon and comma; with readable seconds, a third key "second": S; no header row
{"hour": 8, "minute": 27, "second": 39}
